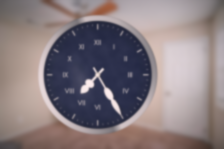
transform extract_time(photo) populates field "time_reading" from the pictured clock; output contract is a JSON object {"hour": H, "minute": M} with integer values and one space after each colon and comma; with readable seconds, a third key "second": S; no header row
{"hour": 7, "minute": 25}
